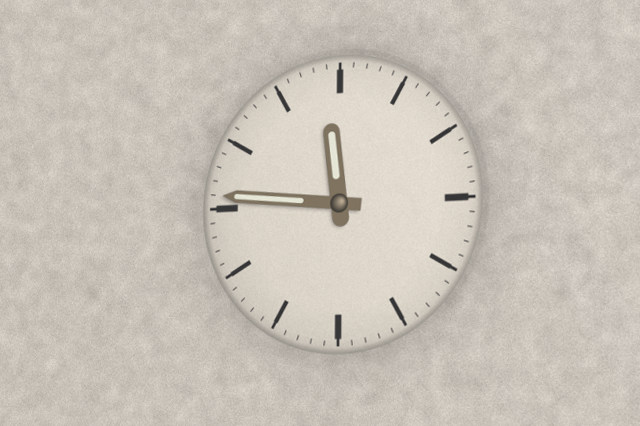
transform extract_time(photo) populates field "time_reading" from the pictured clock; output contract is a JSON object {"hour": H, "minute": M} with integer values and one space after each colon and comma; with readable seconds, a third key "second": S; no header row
{"hour": 11, "minute": 46}
